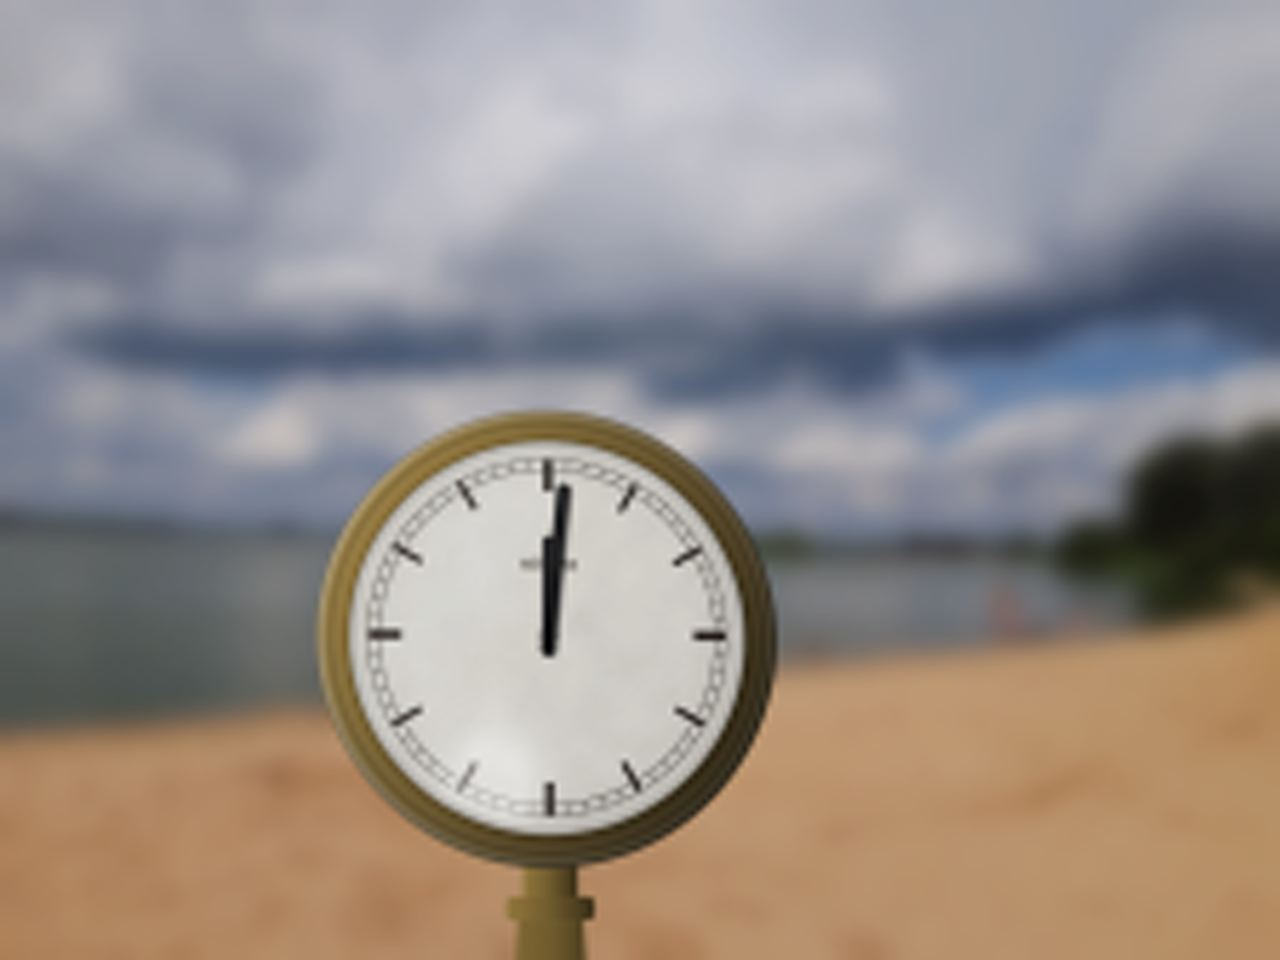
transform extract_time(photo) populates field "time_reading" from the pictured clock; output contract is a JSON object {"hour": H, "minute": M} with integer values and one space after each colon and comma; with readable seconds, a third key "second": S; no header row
{"hour": 12, "minute": 1}
